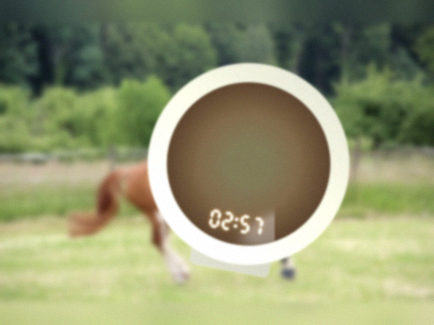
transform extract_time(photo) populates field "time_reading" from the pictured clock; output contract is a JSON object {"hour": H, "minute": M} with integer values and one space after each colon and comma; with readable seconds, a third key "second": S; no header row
{"hour": 2, "minute": 57}
